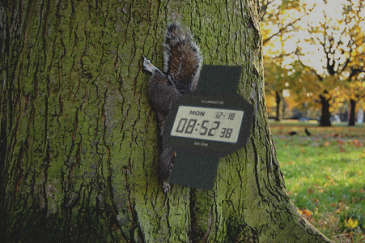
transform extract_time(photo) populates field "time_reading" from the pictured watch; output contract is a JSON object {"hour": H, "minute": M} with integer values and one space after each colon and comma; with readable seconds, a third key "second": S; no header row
{"hour": 8, "minute": 52, "second": 38}
